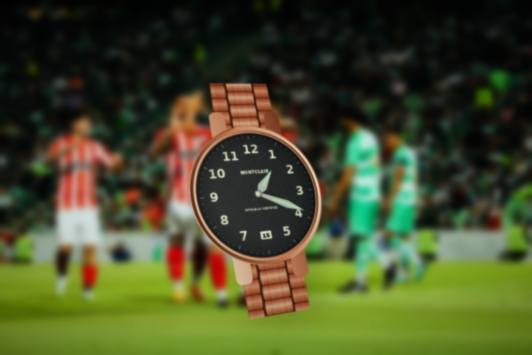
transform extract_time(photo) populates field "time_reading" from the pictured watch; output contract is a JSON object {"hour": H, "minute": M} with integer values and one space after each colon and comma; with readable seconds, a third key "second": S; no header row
{"hour": 1, "minute": 19}
